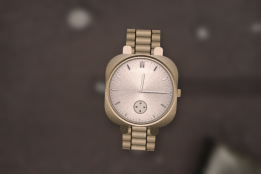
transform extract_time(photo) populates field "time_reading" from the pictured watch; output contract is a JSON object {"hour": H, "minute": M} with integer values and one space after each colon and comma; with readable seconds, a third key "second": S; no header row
{"hour": 12, "minute": 15}
